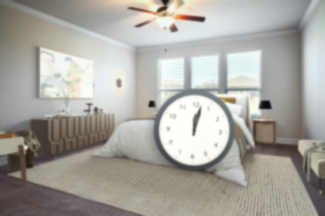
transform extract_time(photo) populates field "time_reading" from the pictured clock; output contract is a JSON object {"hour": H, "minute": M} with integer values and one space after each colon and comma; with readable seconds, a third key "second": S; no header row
{"hour": 12, "minute": 2}
